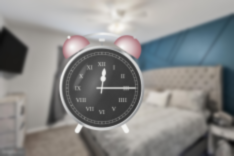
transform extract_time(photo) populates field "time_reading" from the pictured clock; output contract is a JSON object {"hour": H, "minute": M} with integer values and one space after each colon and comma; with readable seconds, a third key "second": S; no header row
{"hour": 12, "minute": 15}
